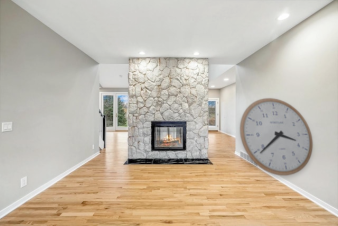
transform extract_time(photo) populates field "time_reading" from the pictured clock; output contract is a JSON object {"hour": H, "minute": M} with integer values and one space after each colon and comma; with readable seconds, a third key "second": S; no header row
{"hour": 3, "minute": 39}
